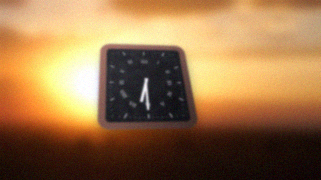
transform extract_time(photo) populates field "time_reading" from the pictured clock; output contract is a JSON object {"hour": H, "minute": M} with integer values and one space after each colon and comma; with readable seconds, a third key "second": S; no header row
{"hour": 6, "minute": 30}
